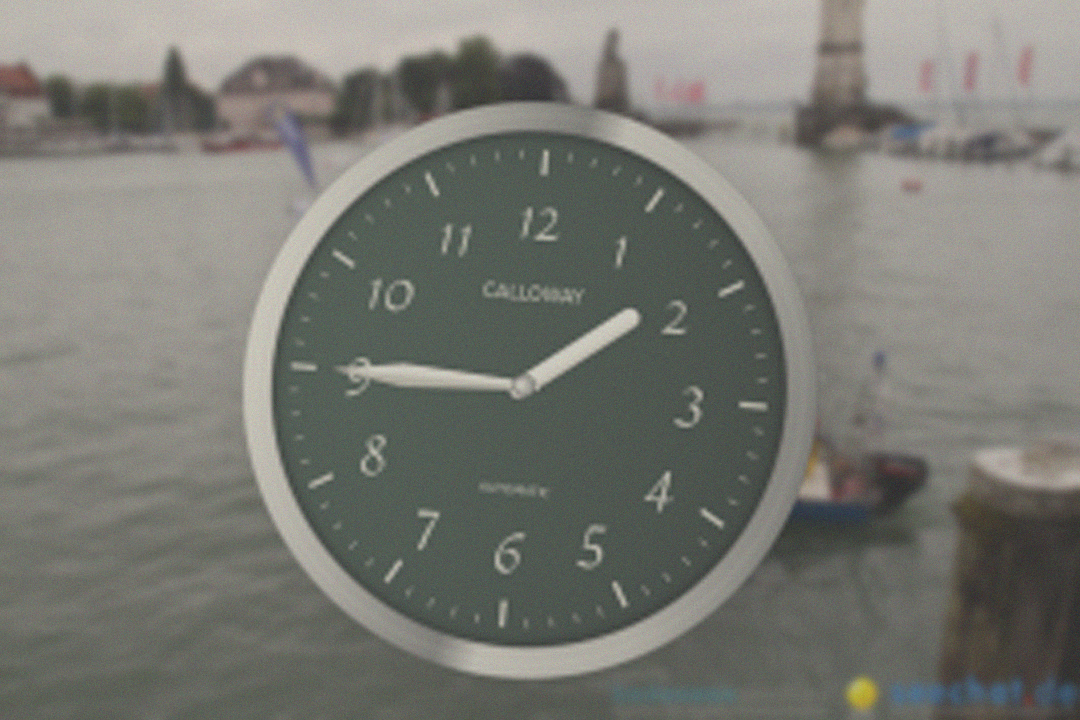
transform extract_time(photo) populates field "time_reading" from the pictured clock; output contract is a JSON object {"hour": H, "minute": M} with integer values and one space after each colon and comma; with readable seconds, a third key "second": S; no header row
{"hour": 1, "minute": 45}
